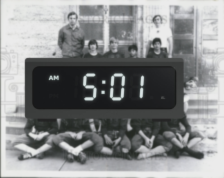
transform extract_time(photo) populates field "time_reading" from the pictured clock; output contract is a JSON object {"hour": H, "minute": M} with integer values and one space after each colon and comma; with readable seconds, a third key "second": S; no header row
{"hour": 5, "minute": 1}
